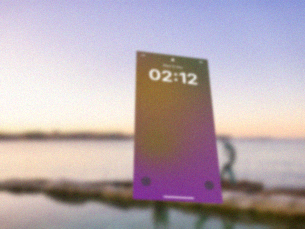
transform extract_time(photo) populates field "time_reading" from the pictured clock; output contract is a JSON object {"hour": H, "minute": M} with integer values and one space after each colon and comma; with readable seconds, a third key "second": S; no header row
{"hour": 2, "minute": 12}
